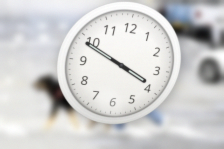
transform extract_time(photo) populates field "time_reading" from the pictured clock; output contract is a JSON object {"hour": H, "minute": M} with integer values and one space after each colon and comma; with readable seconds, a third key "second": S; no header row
{"hour": 3, "minute": 49}
